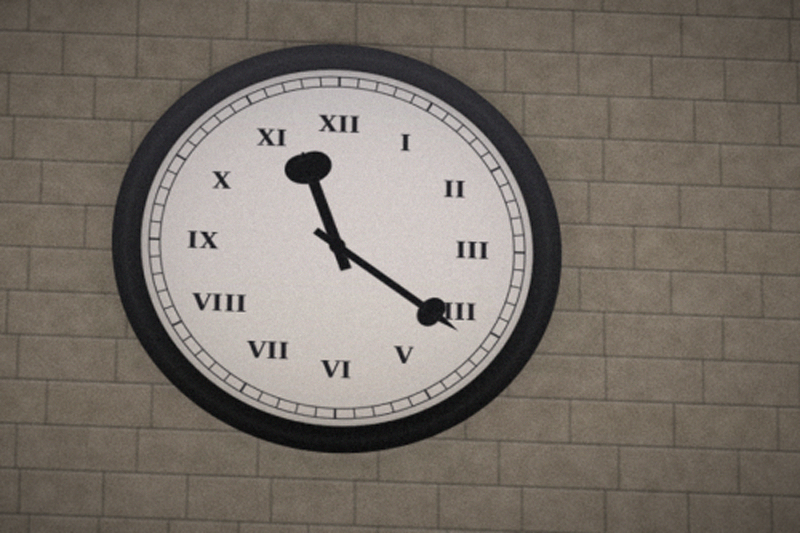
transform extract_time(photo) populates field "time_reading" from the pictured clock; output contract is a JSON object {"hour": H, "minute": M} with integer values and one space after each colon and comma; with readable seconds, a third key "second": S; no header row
{"hour": 11, "minute": 21}
